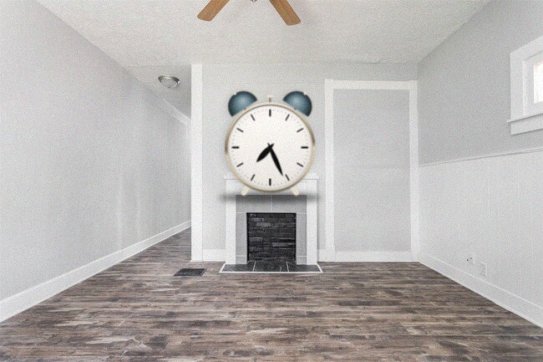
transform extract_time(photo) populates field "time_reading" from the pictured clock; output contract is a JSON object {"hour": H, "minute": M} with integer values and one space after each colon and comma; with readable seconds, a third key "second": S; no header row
{"hour": 7, "minute": 26}
